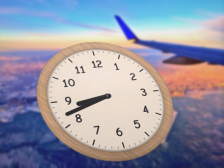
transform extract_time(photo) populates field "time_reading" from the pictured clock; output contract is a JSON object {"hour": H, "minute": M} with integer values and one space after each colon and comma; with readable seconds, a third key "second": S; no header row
{"hour": 8, "minute": 42}
